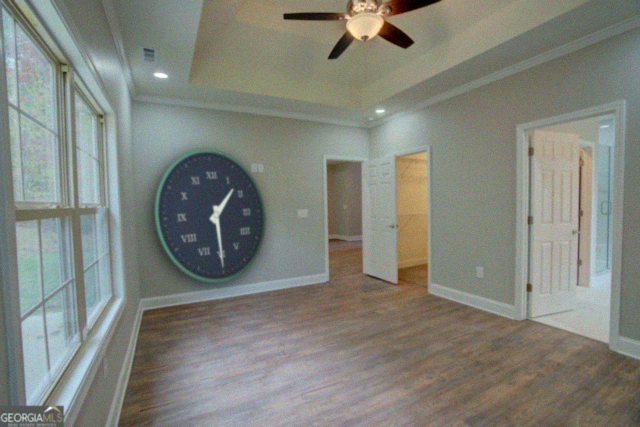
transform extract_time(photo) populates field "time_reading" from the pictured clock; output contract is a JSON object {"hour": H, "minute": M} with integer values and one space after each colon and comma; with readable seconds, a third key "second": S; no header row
{"hour": 1, "minute": 30}
